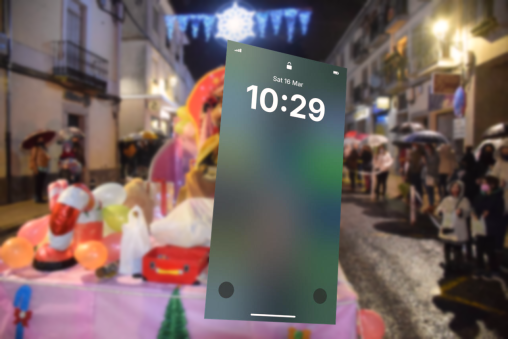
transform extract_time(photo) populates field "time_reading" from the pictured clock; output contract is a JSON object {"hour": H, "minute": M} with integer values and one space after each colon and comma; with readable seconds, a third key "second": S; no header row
{"hour": 10, "minute": 29}
